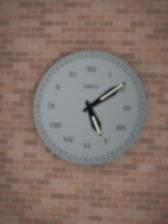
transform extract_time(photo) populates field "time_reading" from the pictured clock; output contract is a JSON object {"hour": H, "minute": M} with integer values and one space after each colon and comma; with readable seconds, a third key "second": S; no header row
{"hour": 5, "minute": 9}
